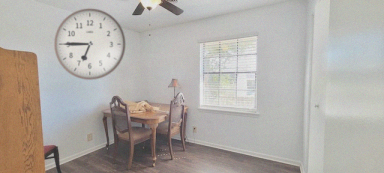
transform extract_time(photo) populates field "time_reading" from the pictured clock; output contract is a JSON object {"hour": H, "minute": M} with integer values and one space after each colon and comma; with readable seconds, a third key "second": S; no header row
{"hour": 6, "minute": 45}
